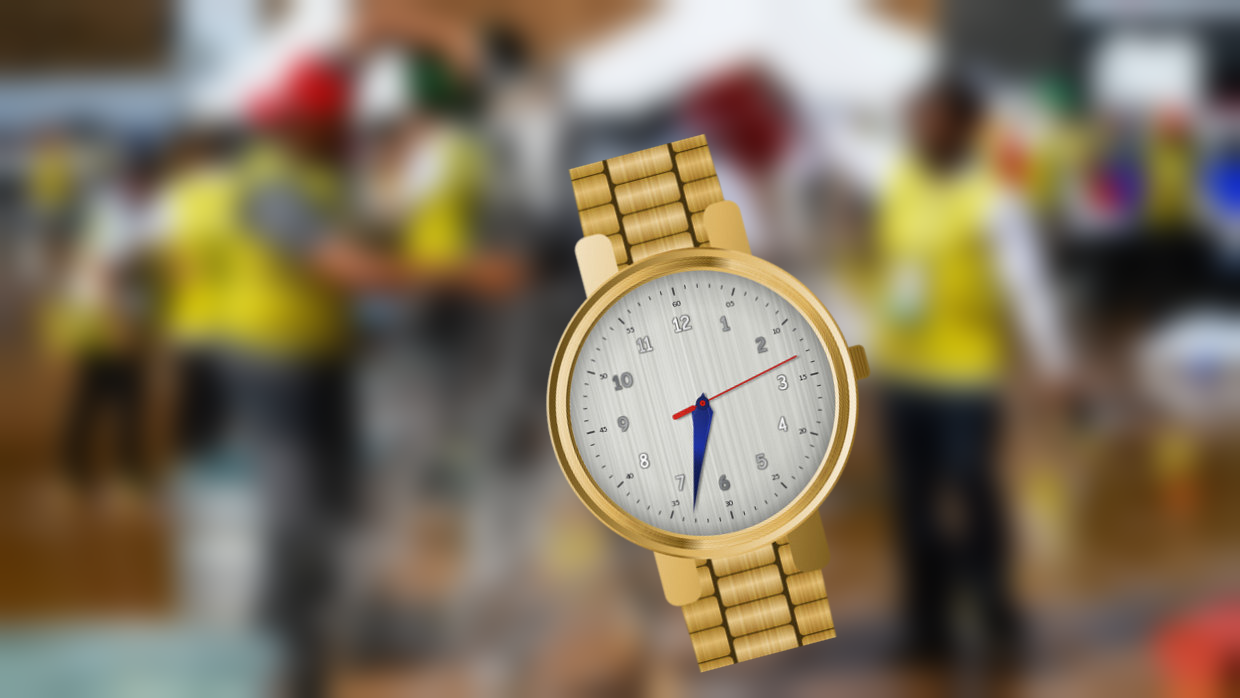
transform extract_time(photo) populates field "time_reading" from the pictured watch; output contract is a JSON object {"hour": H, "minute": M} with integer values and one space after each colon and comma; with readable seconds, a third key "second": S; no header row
{"hour": 6, "minute": 33, "second": 13}
